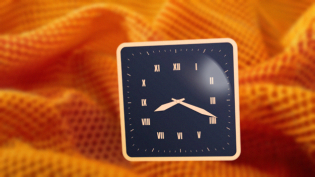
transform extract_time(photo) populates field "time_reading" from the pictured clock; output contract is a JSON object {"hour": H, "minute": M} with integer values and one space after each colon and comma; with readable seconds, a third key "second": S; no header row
{"hour": 8, "minute": 19}
